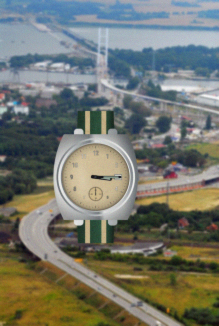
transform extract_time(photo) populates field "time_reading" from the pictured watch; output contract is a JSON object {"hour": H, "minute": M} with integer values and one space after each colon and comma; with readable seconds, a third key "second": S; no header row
{"hour": 3, "minute": 15}
